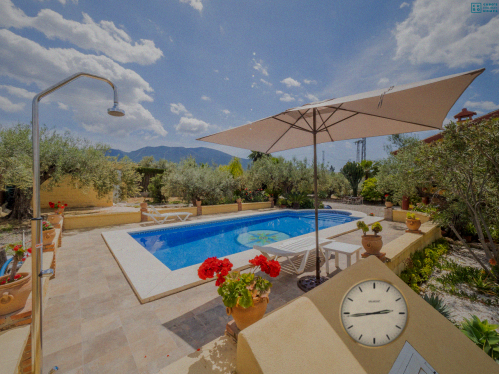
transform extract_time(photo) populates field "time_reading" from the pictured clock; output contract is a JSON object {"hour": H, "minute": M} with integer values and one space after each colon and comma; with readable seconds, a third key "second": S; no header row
{"hour": 2, "minute": 44}
